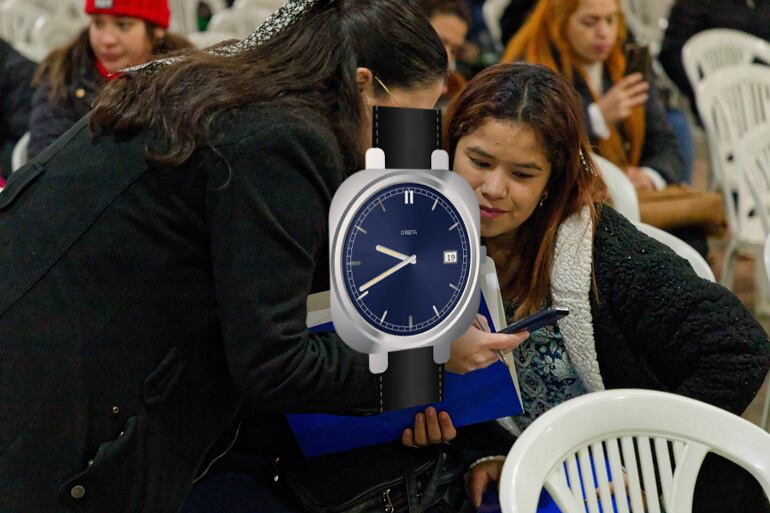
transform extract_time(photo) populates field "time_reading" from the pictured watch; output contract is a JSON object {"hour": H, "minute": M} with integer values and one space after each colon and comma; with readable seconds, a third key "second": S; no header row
{"hour": 9, "minute": 41}
